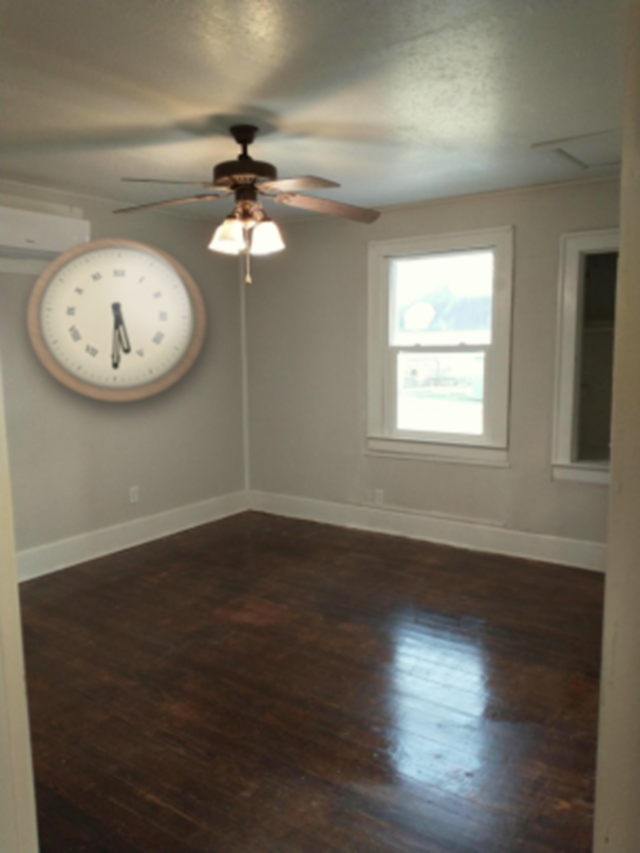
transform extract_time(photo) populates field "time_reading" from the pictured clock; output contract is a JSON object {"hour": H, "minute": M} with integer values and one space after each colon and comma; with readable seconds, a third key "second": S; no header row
{"hour": 5, "minute": 30}
